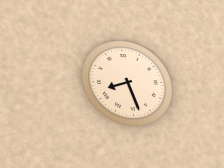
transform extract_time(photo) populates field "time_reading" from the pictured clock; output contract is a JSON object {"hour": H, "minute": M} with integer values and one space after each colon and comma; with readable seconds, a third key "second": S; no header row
{"hour": 8, "minute": 28}
